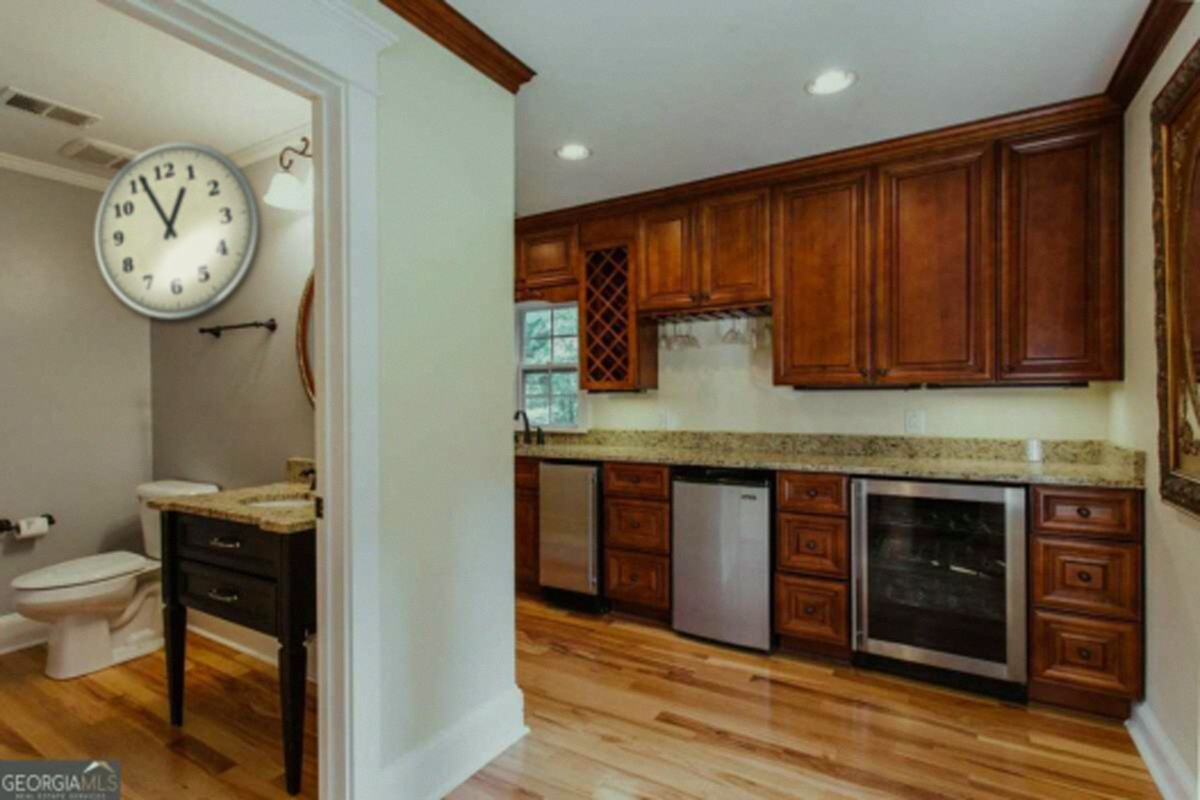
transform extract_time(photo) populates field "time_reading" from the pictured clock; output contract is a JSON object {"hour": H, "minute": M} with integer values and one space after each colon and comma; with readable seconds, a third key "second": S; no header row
{"hour": 12, "minute": 56}
